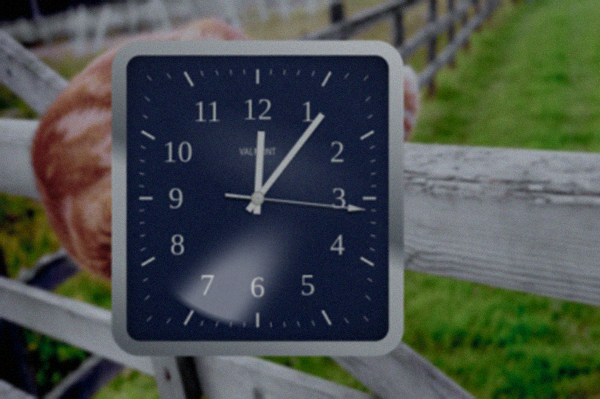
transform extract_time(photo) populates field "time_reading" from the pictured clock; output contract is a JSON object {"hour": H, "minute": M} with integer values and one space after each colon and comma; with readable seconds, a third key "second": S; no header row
{"hour": 12, "minute": 6, "second": 16}
